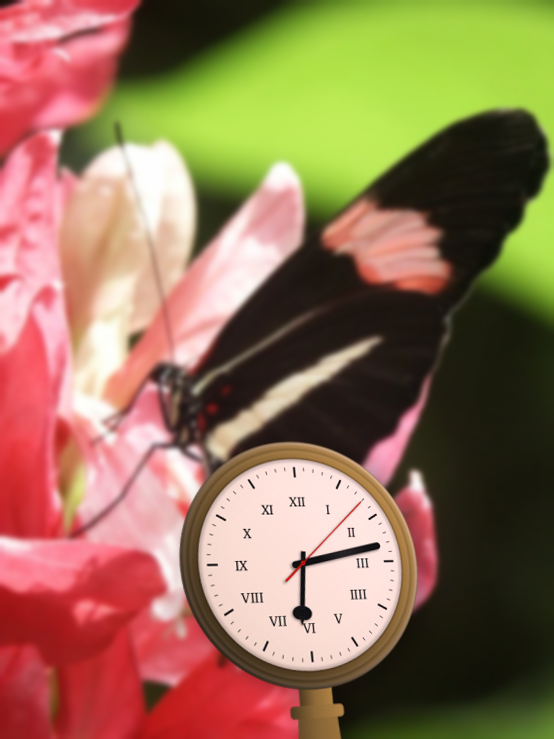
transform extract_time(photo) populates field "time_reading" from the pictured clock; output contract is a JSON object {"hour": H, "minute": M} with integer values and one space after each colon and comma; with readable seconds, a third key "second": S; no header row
{"hour": 6, "minute": 13, "second": 8}
